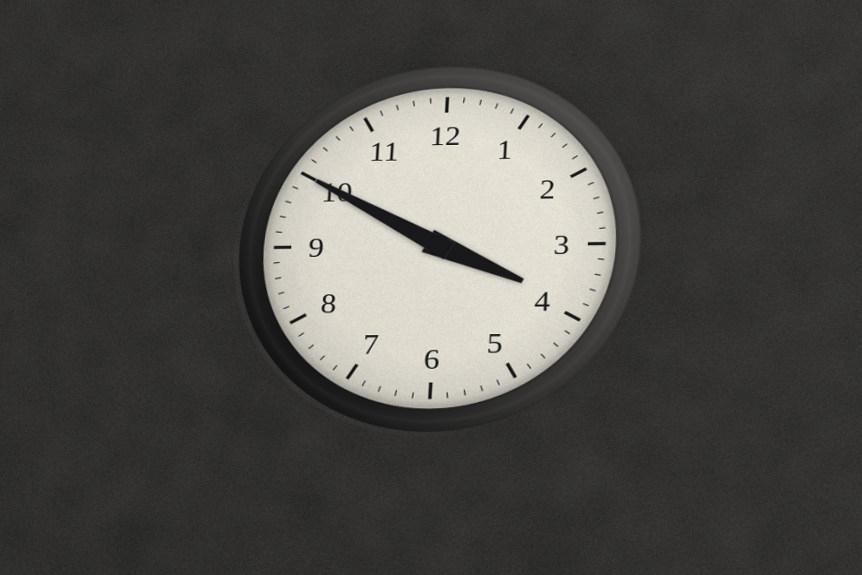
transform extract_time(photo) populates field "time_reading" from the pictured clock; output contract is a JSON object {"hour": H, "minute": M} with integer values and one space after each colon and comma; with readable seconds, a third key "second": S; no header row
{"hour": 3, "minute": 50}
